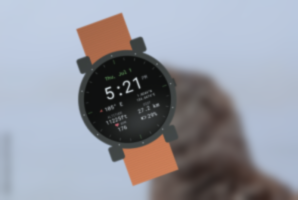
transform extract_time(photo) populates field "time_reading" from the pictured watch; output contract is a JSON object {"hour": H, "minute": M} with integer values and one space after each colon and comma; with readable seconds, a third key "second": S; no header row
{"hour": 5, "minute": 21}
